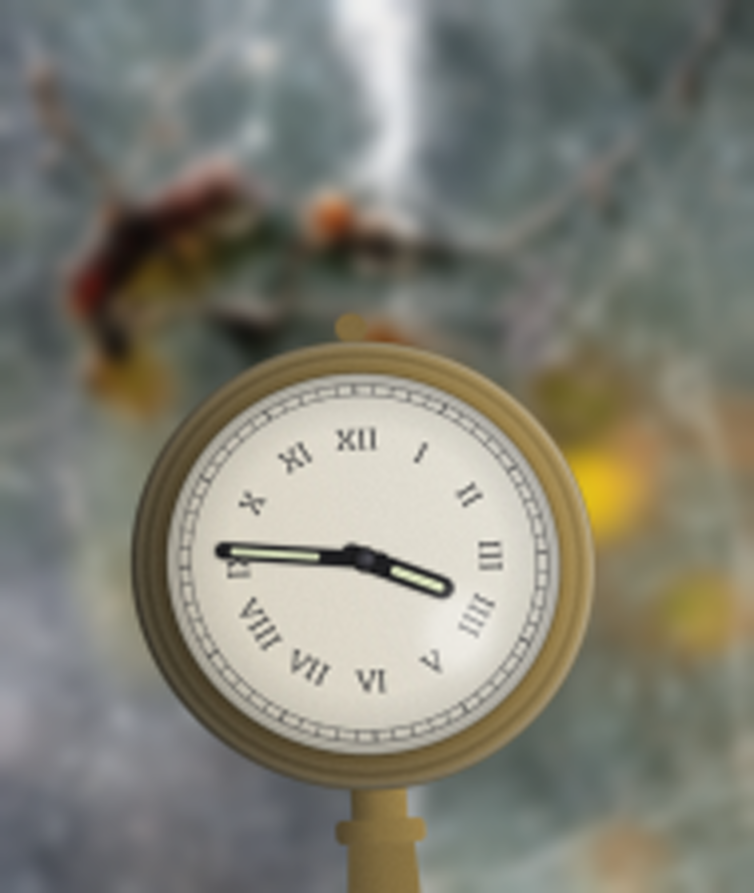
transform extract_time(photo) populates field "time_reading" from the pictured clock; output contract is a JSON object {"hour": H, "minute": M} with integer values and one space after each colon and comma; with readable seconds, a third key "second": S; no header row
{"hour": 3, "minute": 46}
